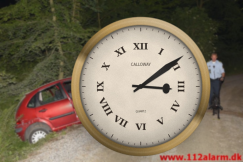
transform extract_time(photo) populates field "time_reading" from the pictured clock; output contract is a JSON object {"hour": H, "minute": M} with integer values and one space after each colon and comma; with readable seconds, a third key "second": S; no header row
{"hour": 3, "minute": 9}
